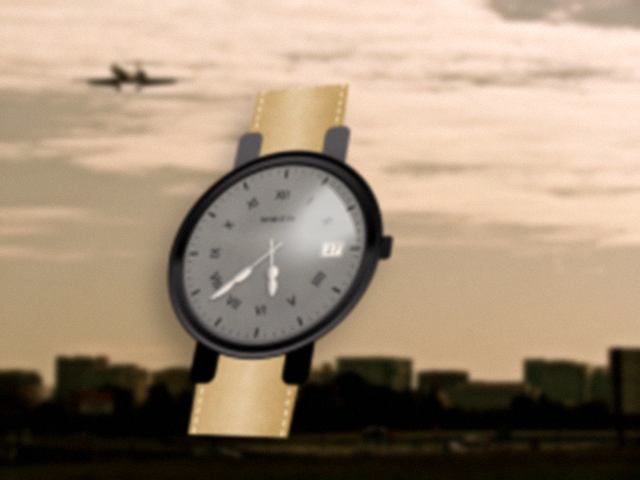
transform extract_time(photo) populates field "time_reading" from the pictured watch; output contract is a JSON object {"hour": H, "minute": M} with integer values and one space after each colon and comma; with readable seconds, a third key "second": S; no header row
{"hour": 5, "minute": 38}
